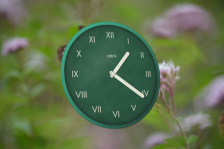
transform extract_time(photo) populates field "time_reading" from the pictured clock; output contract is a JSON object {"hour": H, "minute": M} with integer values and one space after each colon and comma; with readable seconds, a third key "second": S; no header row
{"hour": 1, "minute": 21}
